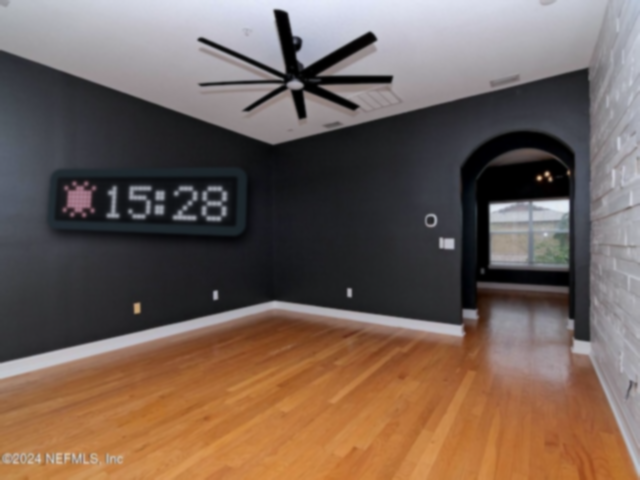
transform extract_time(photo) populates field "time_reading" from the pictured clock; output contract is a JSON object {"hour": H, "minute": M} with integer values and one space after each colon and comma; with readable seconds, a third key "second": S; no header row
{"hour": 15, "minute": 28}
